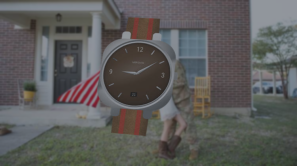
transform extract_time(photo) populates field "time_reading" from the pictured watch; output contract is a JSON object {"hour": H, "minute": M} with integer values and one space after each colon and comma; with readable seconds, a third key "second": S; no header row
{"hour": 9, "minute": 9}
